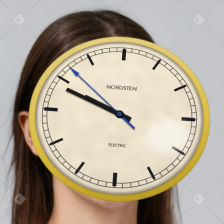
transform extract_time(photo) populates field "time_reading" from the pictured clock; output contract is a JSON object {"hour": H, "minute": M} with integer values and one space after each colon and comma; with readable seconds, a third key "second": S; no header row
{"hour": 9, "minute": 48, "second": 52}
